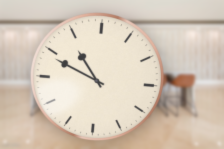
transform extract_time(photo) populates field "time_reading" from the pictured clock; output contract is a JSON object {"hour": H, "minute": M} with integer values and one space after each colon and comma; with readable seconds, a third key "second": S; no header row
{"hour": 10, "minute": 49}
